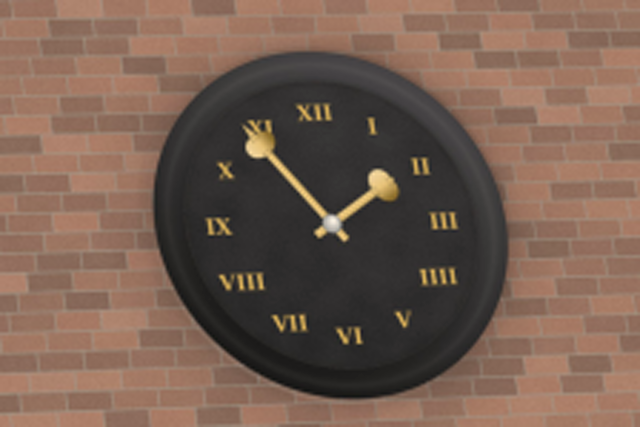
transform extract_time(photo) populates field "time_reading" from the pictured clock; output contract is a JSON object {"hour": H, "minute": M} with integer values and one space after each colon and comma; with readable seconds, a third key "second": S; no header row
{"hour": 1, "minute": 54}
